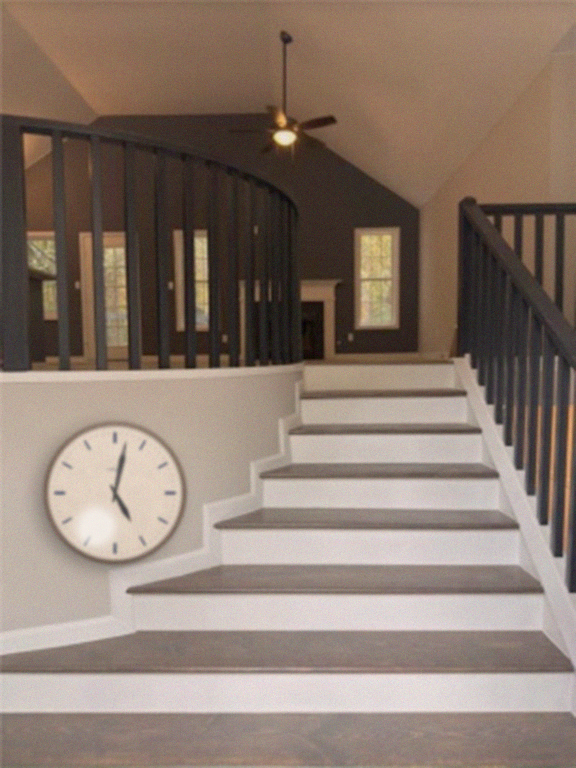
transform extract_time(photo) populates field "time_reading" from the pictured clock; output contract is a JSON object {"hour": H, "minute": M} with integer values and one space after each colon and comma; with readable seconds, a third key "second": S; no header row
{"hour": 5, "minute": 2}
